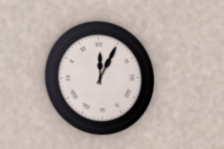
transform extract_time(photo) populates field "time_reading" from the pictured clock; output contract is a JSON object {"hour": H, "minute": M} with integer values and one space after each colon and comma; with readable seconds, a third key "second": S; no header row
{"hour": 12, "minute": 5}
